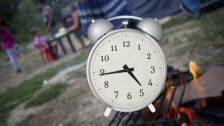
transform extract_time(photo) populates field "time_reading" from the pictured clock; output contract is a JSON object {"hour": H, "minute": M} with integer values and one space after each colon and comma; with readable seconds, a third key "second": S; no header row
{"hour": 4, "minute": 44}
